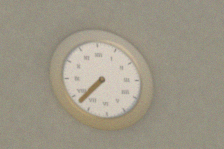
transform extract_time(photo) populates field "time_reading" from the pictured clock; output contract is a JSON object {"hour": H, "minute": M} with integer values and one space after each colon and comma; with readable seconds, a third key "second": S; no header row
{"hour": 7, "minute": 38}
